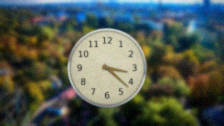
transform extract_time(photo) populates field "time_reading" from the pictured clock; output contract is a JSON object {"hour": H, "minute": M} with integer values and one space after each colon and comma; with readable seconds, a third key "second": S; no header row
{"hour": 3, "minute": 22}
